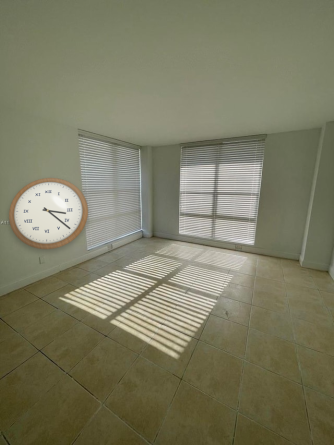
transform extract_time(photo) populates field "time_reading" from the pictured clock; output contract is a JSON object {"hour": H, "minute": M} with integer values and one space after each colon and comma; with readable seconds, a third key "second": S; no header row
{"hour": 3, "minute": 22}
